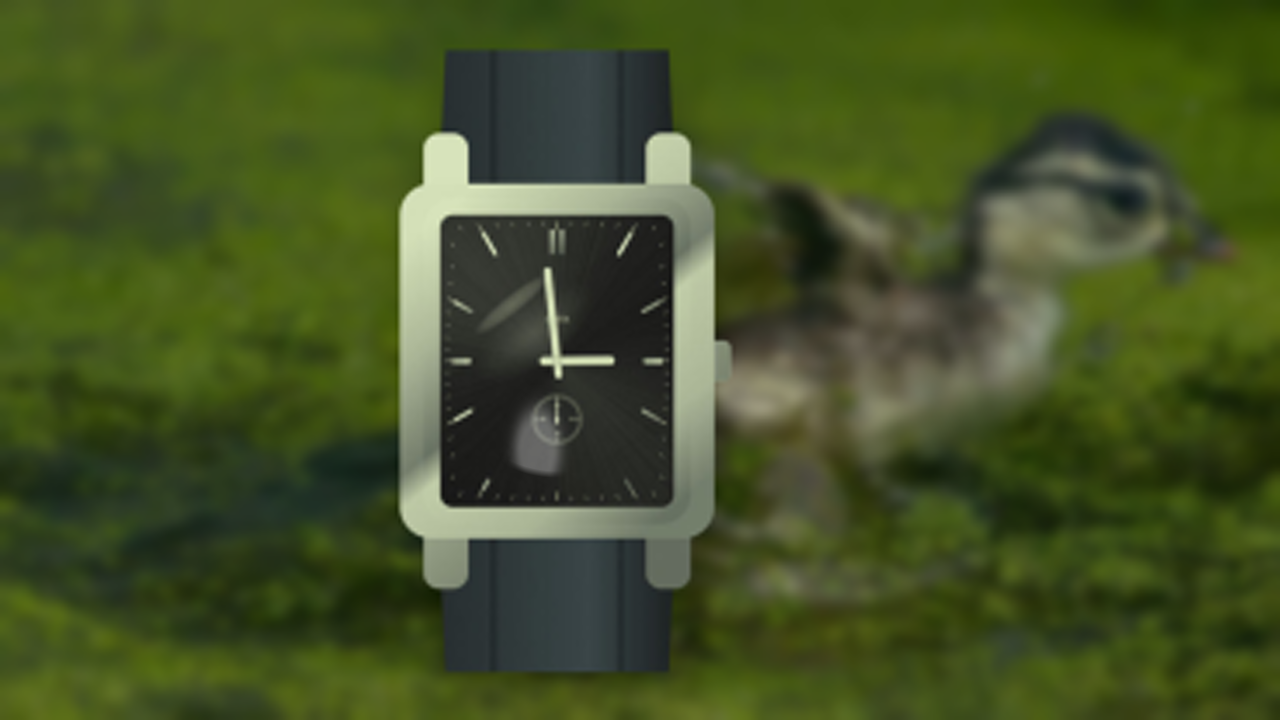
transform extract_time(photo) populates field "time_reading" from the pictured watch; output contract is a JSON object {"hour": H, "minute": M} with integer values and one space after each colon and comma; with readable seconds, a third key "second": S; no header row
{"hour": 2, "minute": 59}
